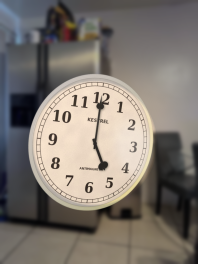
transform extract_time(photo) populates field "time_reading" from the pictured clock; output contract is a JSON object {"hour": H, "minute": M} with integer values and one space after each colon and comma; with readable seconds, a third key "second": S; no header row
{"hour": 5, "minute": 0}
